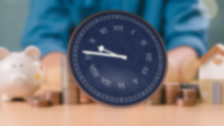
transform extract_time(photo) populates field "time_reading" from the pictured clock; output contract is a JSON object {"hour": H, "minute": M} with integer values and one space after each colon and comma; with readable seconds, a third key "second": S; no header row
{"hour": 9, "minute": 46}
